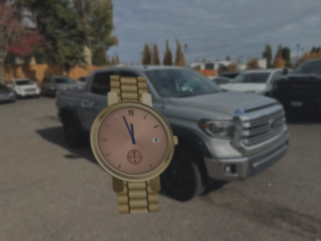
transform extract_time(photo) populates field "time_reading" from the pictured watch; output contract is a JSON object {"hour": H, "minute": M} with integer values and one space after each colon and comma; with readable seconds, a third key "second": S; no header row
{"hour": 11, "minute": 57}
